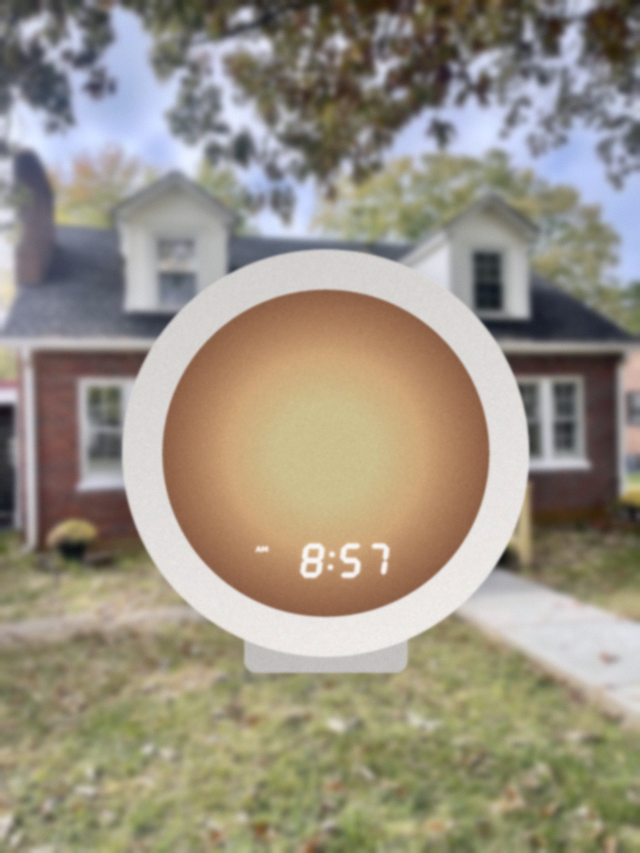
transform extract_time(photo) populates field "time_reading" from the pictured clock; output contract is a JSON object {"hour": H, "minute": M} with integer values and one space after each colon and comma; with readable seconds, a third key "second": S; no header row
{"hour": 8, "minute": 57}
